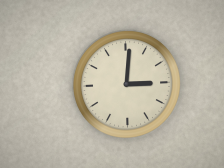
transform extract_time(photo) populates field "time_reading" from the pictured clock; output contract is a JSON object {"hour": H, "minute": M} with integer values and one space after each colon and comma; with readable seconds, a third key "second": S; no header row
{"hour": 3, "minute": 1}
